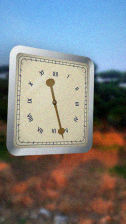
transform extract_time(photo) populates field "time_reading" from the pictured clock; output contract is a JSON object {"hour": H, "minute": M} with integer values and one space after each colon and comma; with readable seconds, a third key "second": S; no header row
{"hour": 11, "minute": 27}
